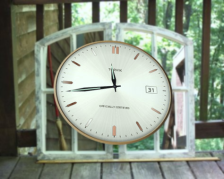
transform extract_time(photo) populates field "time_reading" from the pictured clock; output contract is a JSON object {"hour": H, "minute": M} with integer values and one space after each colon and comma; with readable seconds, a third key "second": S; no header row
{"hour": 11, "minute": 43}
